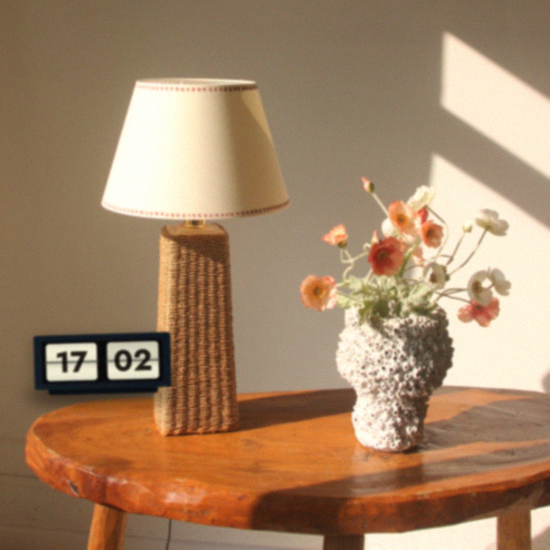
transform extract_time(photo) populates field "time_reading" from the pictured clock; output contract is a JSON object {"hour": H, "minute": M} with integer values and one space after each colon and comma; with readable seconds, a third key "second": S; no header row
{"hour": 17, "minute": 2}
